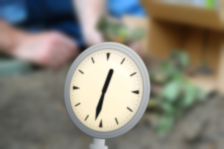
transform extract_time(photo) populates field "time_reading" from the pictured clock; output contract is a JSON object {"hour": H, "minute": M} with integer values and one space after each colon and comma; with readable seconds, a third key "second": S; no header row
{"hour": 12, "minute": 32}
